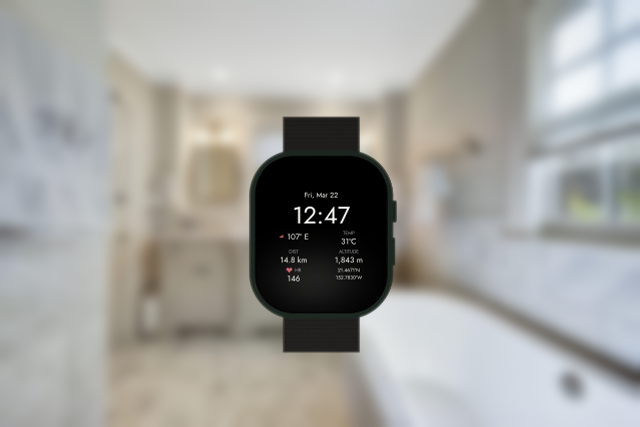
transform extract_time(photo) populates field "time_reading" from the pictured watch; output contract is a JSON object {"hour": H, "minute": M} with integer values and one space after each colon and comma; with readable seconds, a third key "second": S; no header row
{"hour": 12, "minute": 47}
